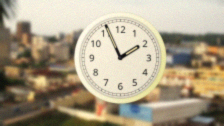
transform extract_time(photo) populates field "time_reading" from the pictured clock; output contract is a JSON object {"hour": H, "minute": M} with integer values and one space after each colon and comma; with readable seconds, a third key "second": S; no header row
{"hour": 1, "minute": 56}
